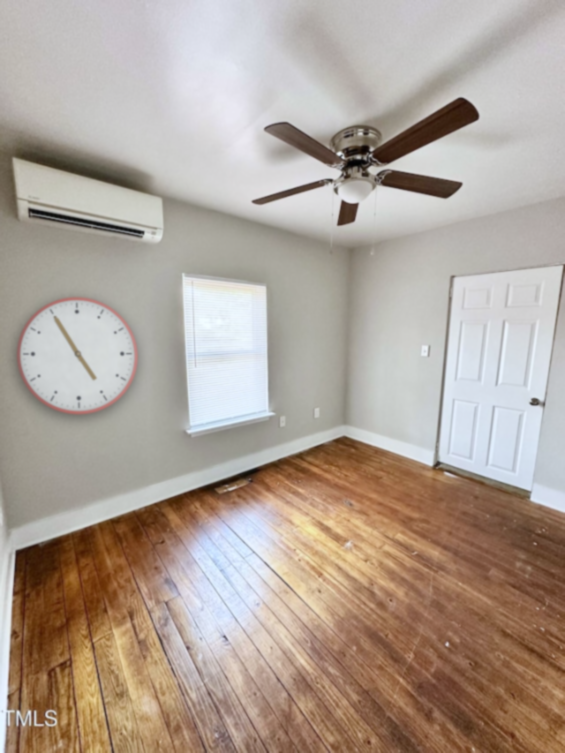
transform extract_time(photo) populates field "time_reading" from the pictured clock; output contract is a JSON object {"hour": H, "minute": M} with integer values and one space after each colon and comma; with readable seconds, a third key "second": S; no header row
{"hour": 4, "minute": 55}
